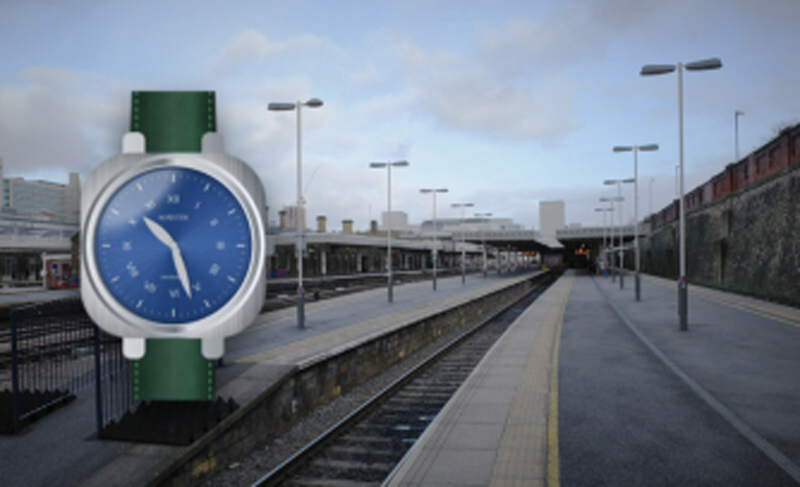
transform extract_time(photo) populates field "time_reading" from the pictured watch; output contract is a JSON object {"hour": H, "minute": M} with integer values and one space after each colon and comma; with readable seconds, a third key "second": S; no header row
{"hour": 10, "minute": 27}
